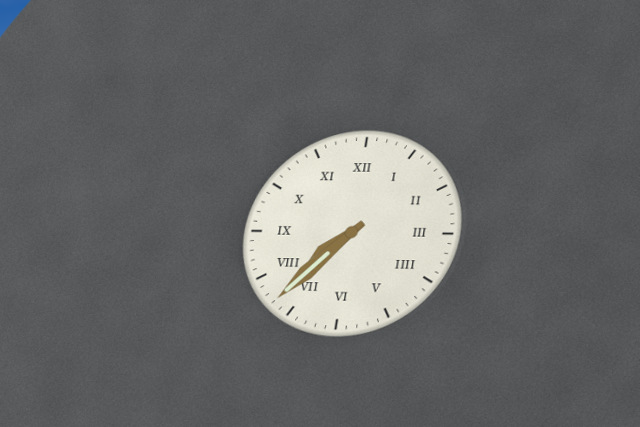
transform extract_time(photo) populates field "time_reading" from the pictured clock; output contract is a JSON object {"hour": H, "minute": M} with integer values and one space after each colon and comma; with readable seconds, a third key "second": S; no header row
{"hour": 7, "minute": 37}
